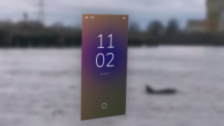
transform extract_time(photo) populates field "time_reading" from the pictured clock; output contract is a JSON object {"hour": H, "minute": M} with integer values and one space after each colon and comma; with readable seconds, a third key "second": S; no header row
{"hour": 11, "minute": 2}
